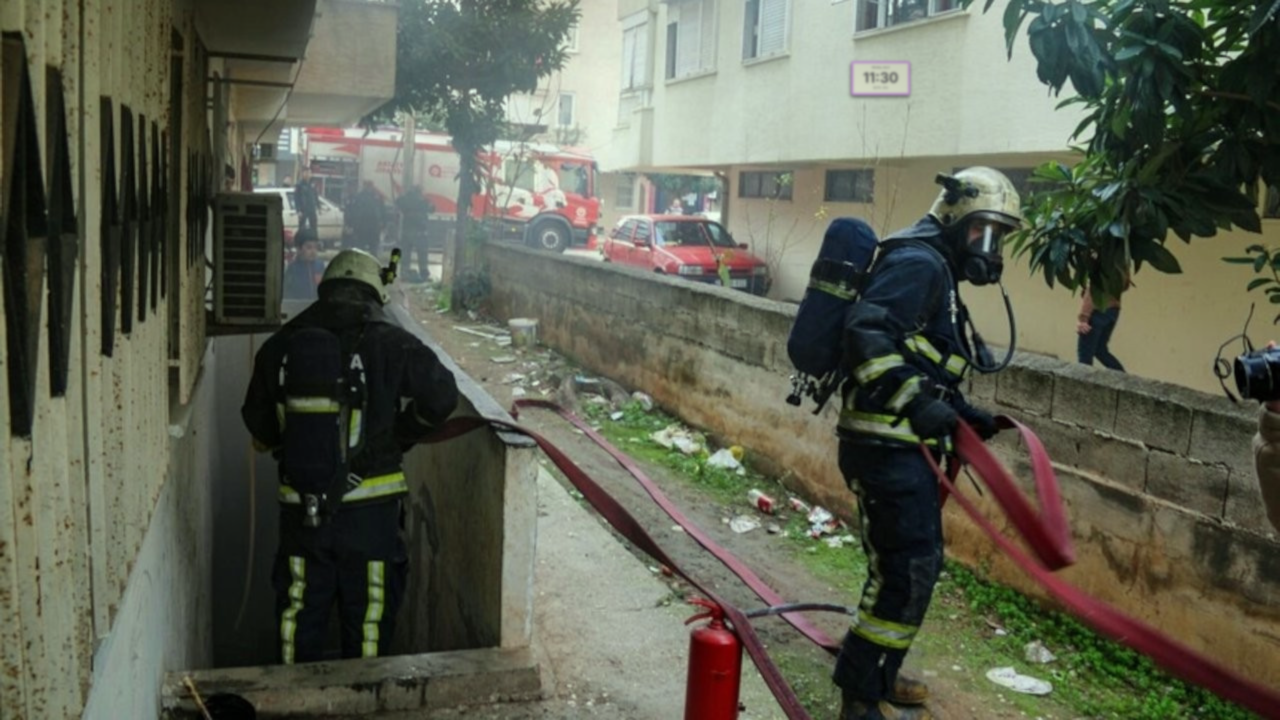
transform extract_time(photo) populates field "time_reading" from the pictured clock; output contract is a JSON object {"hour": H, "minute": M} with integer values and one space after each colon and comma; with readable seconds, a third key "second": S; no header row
{"hour": 11, "minute": 30}
